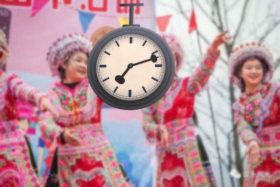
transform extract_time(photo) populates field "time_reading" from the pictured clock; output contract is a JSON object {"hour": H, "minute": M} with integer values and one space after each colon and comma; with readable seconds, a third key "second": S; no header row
{"hour": 7, "minute": 12}
